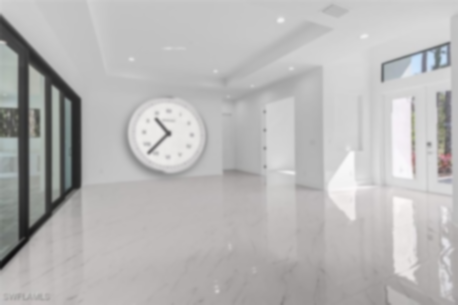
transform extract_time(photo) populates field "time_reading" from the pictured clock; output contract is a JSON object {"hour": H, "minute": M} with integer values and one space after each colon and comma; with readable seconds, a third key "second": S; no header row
{"hour": 10, "minute": 37}
